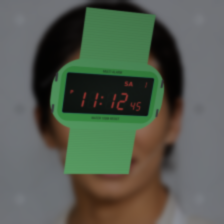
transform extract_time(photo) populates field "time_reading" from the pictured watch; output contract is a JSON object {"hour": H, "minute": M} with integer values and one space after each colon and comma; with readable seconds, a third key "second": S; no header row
{"hour": 11, "minute": 12}
